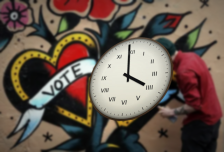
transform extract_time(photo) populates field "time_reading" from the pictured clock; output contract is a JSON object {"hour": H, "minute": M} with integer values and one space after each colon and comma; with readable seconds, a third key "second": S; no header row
{"hour": 3, "minute": 59}
